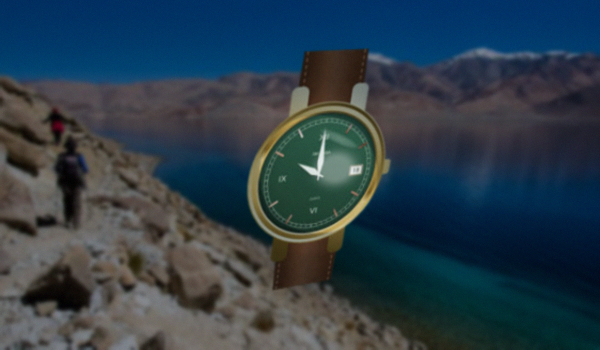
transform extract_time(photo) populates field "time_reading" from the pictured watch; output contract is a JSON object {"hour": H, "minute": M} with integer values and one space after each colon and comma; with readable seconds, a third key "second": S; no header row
{"hour": 10, "minute": 0}
